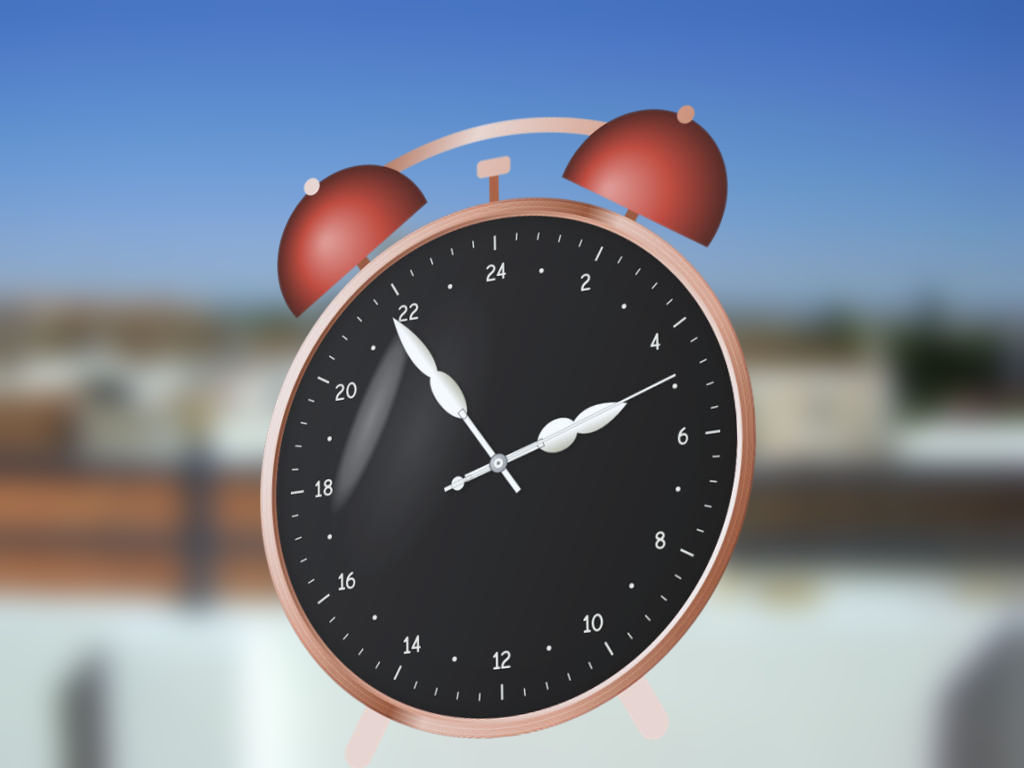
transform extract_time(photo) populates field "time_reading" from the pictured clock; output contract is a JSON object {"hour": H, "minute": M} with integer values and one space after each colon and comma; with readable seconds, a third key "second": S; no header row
{"hour": 4, "minute": 54, "second": 12}
